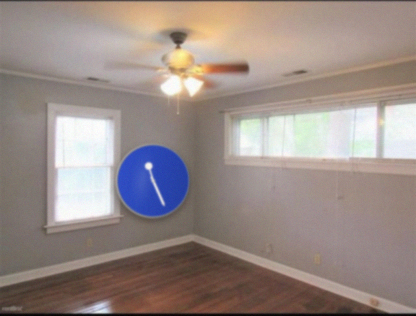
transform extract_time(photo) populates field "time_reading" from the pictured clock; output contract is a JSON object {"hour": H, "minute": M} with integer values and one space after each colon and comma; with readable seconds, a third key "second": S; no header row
{"hour": 11, "minute": 26}
